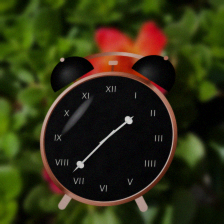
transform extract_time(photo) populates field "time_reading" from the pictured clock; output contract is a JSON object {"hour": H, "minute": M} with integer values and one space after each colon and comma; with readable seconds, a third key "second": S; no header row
{"hour": 1, "minute": 37}
